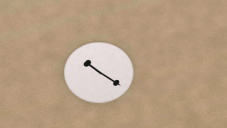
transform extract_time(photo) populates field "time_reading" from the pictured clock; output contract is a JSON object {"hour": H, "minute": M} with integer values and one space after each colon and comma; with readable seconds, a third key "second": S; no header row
{"hour": 10, "minute": 21}
